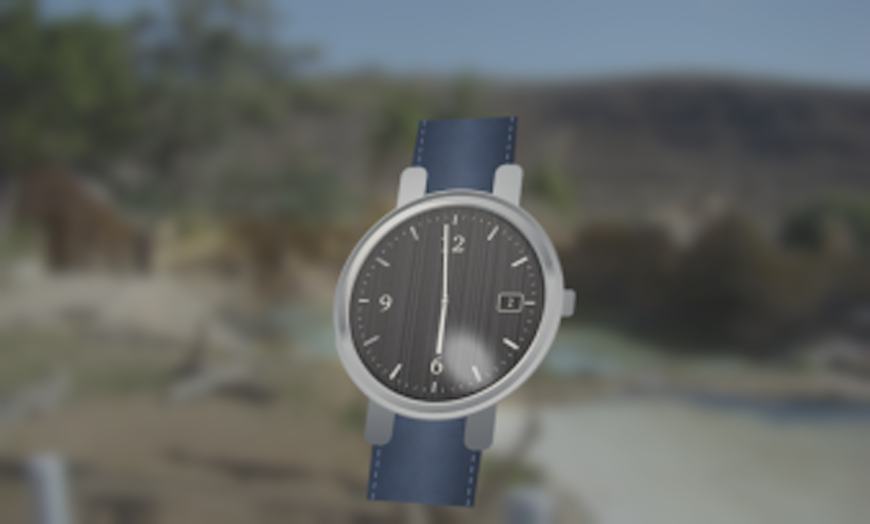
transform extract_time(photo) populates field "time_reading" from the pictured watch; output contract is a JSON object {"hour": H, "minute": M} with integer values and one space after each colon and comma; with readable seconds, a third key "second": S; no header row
{"hour": 5, "minute": 59}
